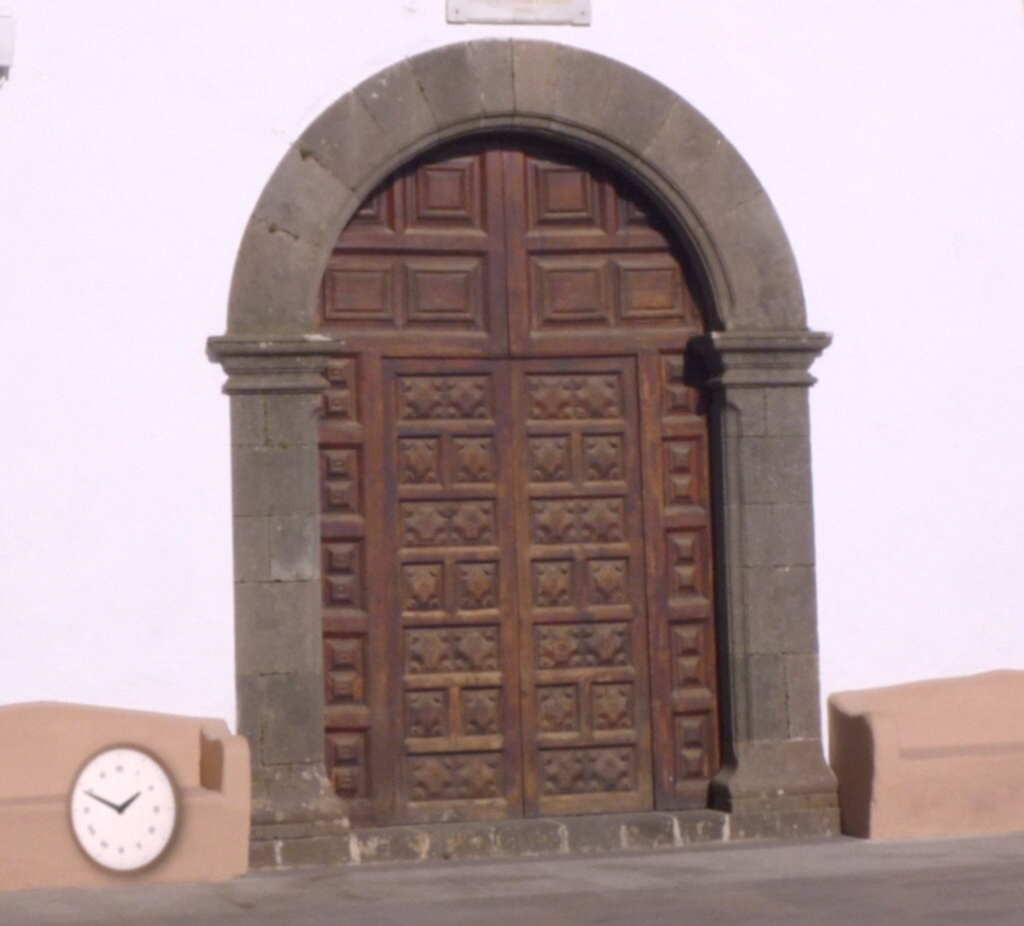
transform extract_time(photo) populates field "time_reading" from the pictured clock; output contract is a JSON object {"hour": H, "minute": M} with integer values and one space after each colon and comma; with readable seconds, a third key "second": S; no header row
{"hour": 1, "minute": 49}
